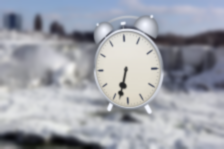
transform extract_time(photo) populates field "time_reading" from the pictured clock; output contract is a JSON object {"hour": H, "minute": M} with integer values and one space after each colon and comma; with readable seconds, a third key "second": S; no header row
{"hour": 6, "minute": 33}
